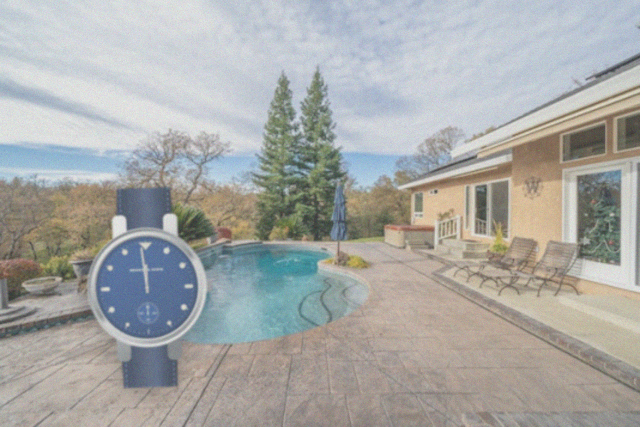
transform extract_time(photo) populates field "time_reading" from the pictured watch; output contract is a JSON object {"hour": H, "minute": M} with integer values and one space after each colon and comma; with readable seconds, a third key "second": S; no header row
{"hour": 11, "minute": 59}
